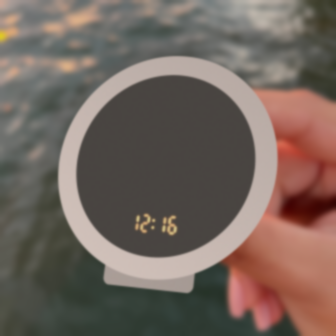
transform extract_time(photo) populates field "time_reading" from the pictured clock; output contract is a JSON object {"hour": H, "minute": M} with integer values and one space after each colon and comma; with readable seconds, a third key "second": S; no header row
{"hour": 12, "minute": 16}
